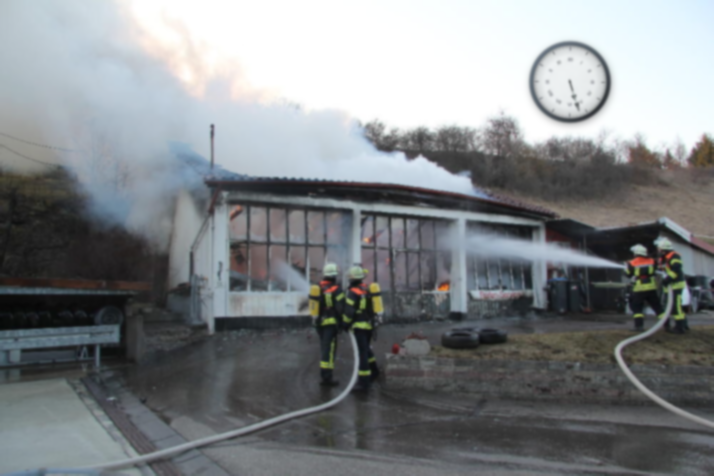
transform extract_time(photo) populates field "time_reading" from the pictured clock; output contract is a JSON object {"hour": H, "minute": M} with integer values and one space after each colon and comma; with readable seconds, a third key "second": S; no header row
{"hour": 5, "minute": 27}
